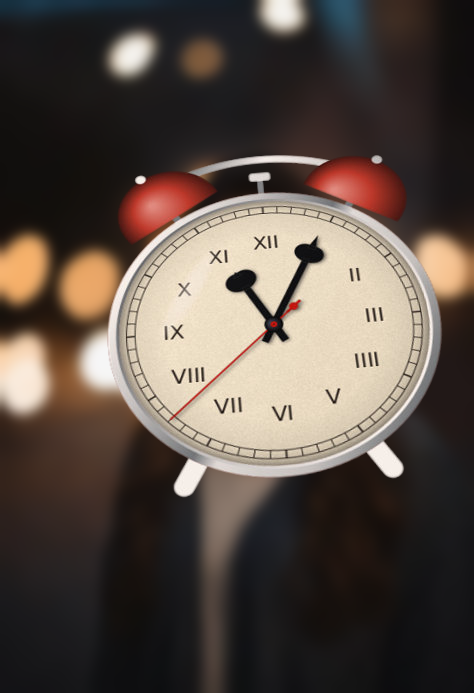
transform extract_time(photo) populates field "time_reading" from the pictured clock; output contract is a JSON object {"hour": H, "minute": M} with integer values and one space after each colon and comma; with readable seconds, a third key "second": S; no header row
{"hour": 11, "minute": 4, "second": 38}
